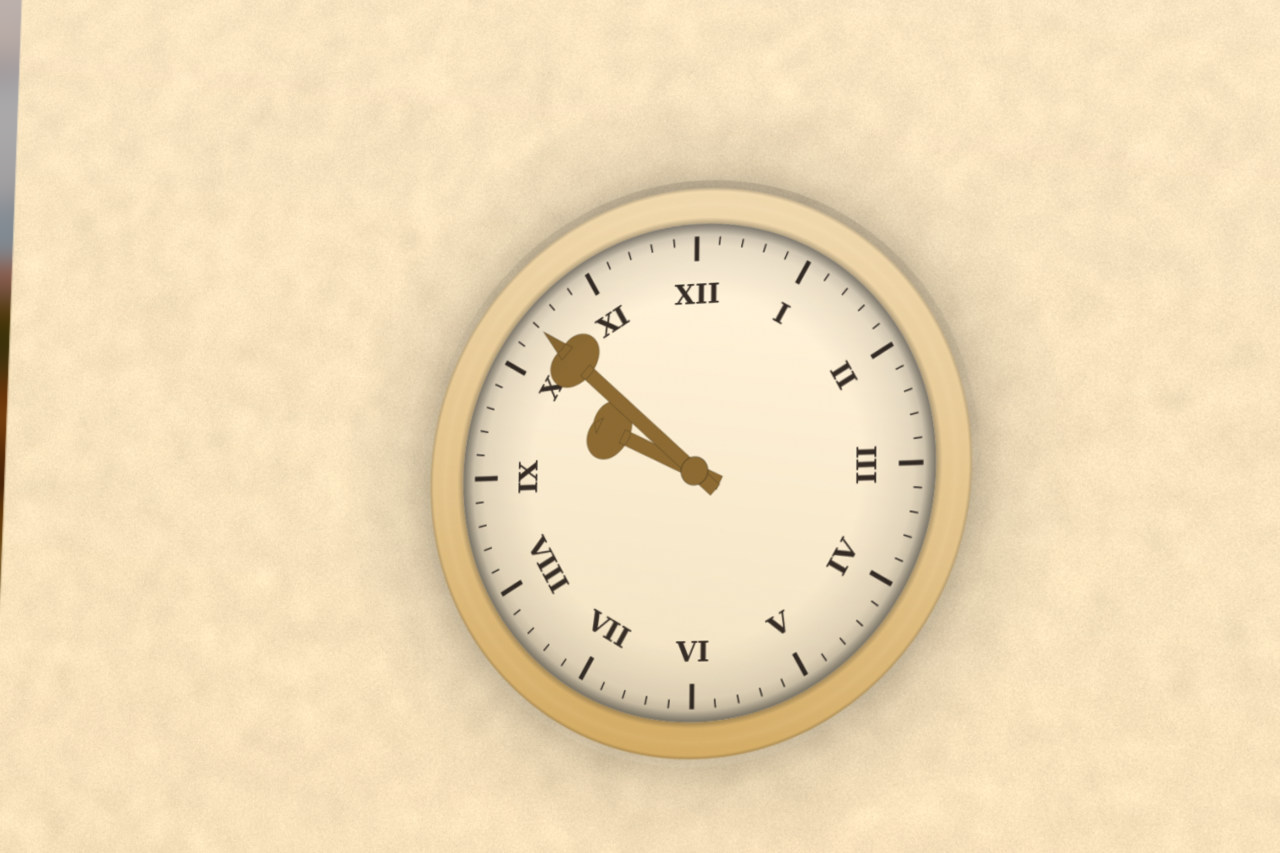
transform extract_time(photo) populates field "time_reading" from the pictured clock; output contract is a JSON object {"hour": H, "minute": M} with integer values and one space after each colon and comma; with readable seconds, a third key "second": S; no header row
{"hour": 9, "minute": 52}
